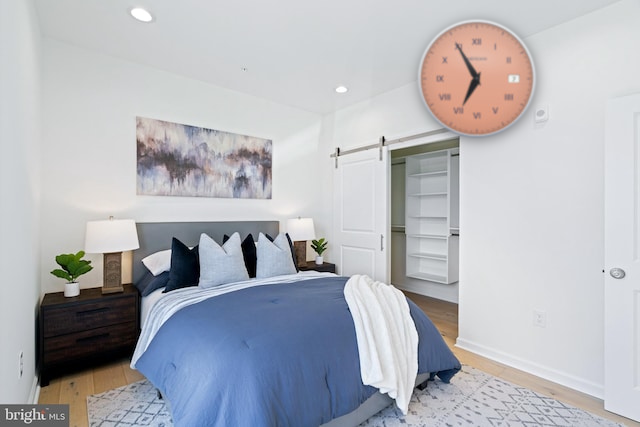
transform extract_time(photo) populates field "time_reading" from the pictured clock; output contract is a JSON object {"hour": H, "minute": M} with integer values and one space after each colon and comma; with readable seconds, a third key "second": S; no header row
{"hour": 6, "minute": 55}
